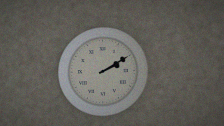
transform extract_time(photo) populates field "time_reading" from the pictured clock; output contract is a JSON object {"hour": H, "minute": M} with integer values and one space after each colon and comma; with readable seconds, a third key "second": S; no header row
{"hour": 2, "minute": 10}
